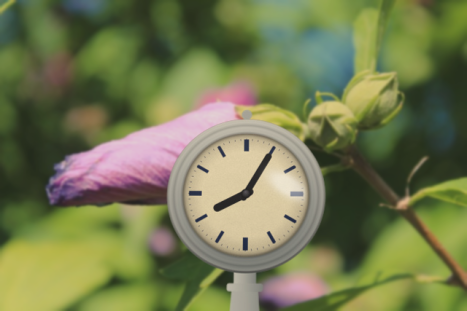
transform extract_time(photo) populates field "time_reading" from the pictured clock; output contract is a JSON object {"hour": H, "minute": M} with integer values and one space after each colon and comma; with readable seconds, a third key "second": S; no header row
{"hour": 8, "minute": 5}
